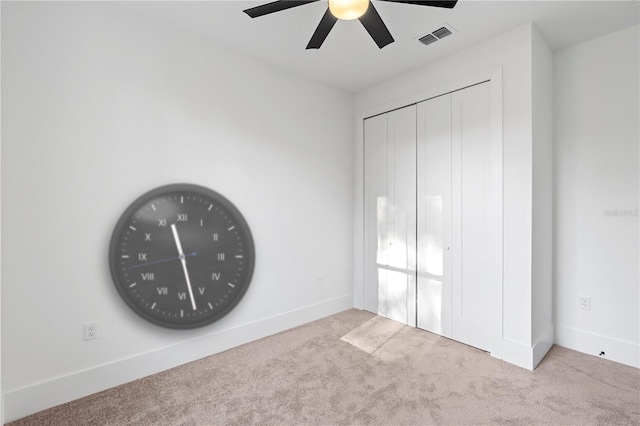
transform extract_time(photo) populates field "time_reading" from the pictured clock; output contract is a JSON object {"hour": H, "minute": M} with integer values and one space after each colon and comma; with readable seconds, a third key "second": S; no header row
{"hour": 11, "minute": 27, "second": 43}
